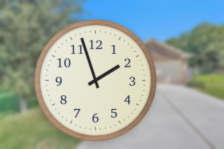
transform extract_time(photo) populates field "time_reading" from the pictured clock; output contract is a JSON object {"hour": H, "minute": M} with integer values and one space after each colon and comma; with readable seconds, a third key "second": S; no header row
{"hour": 1, "minute": 57}
